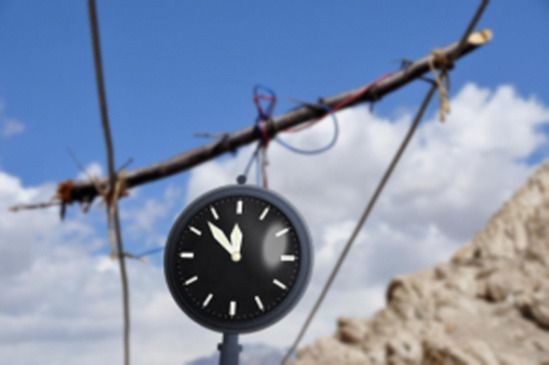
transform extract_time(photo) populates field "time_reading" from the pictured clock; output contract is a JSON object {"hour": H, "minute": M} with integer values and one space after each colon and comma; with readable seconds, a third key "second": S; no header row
{"hour": 11, "minute": 53}
